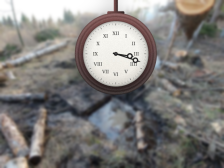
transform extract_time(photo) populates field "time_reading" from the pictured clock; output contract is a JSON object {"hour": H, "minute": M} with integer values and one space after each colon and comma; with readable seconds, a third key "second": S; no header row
{"hour": 3, "minute": 18}
